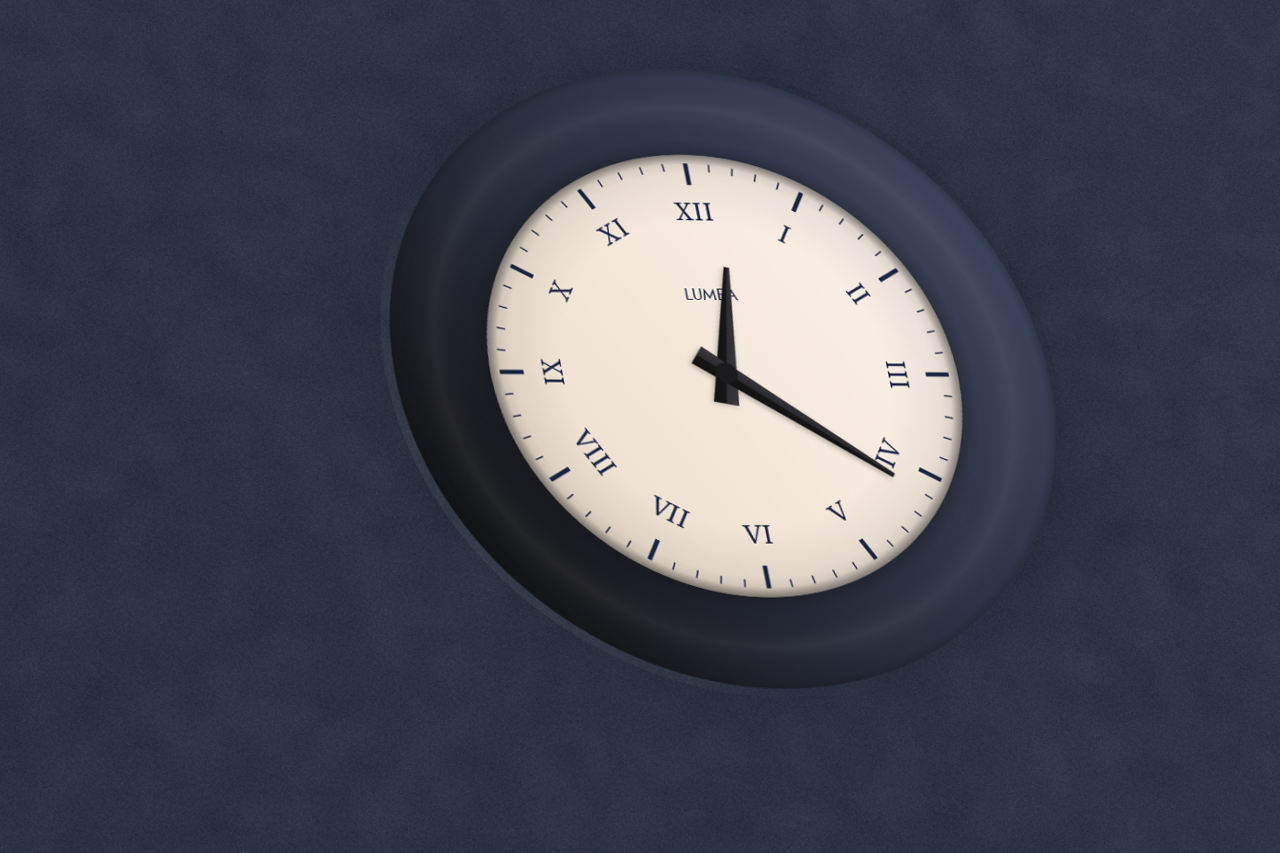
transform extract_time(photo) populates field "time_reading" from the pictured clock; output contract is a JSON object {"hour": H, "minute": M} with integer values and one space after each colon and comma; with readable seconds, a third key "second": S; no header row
{"hour": 12, "minute": 21}
